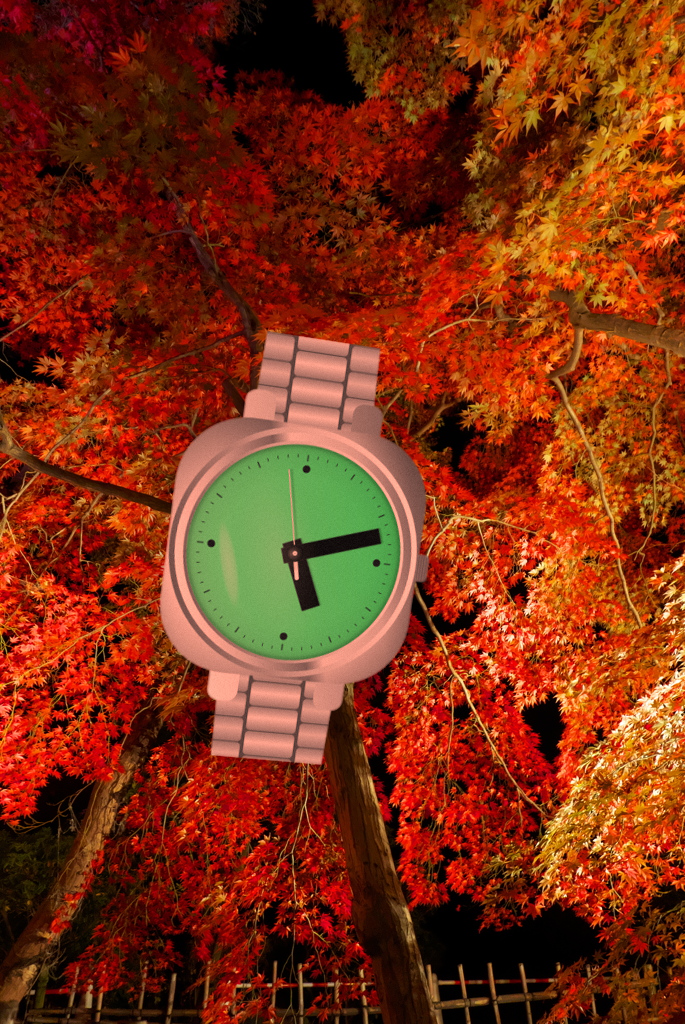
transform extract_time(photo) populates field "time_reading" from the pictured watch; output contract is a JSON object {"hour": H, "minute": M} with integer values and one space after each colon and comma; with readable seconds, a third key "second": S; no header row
{"hour": 5, "minute": 11, "second": 58}
